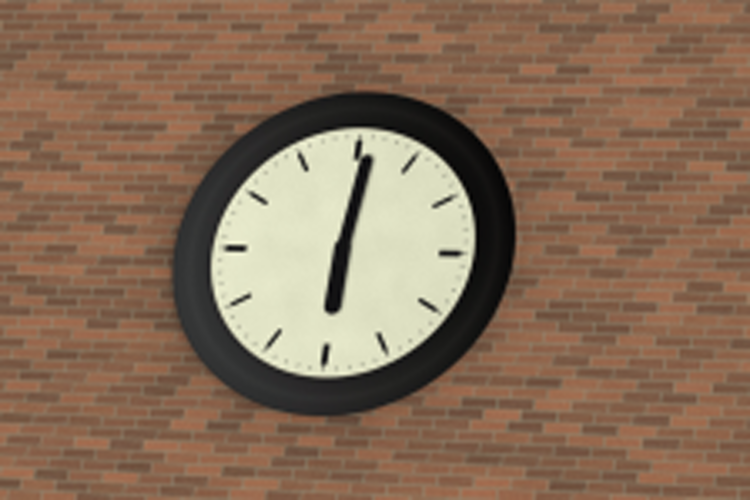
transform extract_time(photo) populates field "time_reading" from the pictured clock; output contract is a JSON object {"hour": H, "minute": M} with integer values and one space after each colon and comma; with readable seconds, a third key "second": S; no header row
{"hour": 6, "minute": 1}
